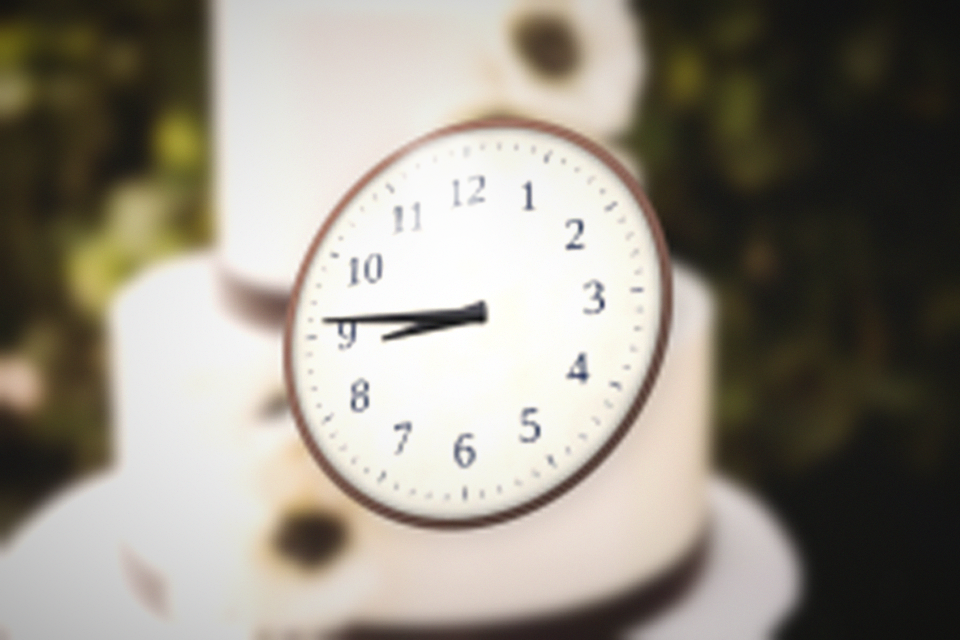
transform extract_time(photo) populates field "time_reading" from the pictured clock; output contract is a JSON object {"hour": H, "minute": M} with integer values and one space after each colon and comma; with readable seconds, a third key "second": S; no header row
{"hour": 8, "minute": 46}
